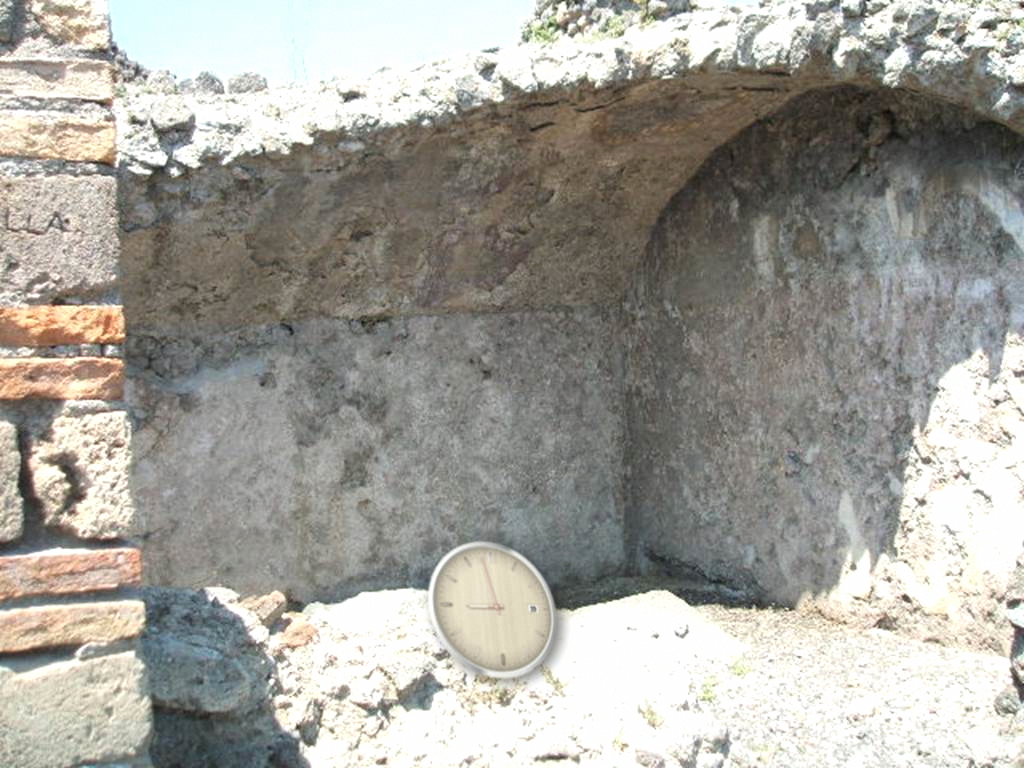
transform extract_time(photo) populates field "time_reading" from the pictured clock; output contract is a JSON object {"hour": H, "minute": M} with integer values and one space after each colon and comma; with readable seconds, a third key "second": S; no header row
{"hour": 8, "minute": 58}
